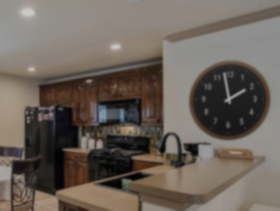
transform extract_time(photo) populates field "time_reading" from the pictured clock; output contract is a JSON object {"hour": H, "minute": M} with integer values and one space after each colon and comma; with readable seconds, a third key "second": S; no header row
{"hour": 1, "minute": 58}
